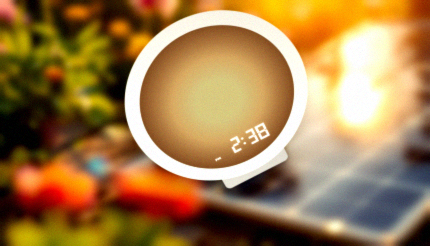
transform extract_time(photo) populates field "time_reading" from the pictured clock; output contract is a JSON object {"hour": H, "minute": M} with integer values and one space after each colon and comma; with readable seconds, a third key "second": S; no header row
{"hour": 2, "minute": 38}
